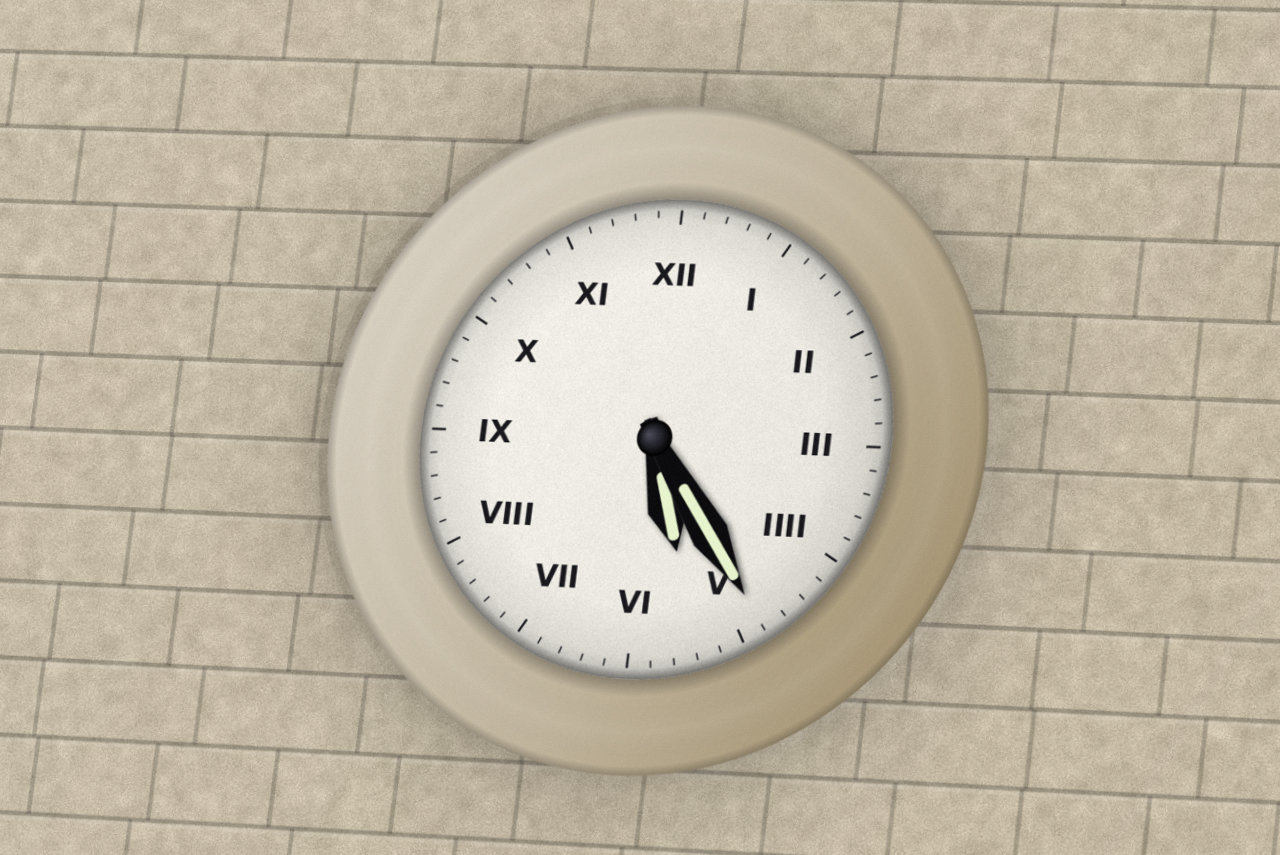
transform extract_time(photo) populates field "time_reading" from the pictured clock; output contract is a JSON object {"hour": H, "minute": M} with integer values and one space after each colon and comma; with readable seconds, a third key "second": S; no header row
{"hour": 5, "minute": 24}
